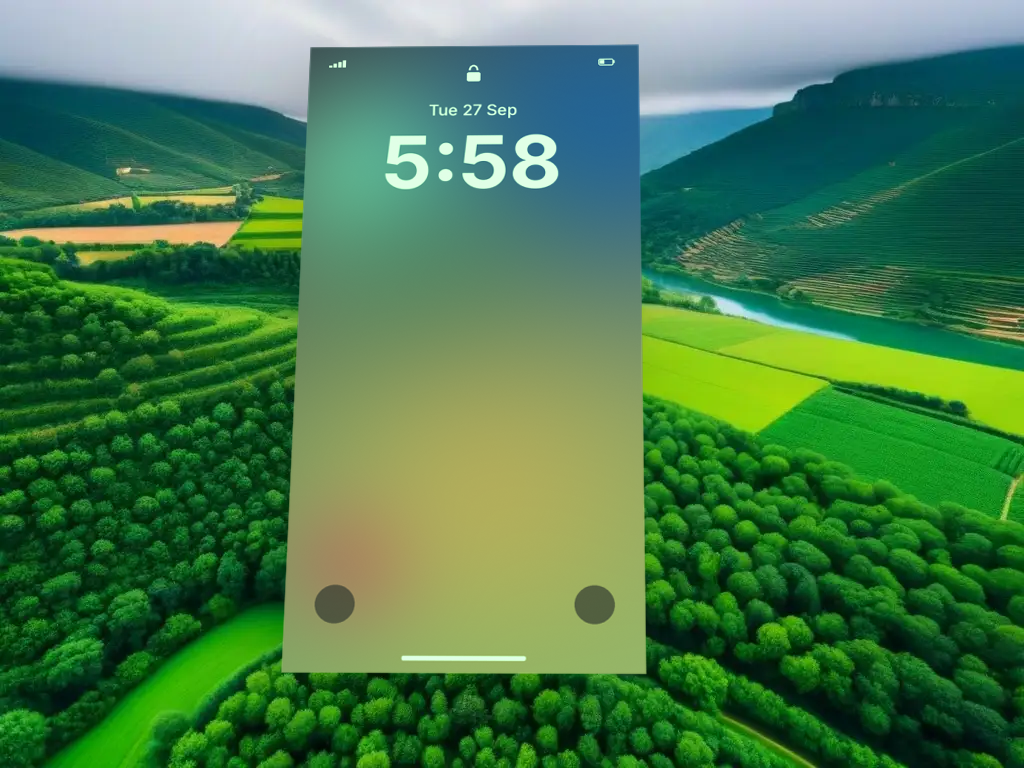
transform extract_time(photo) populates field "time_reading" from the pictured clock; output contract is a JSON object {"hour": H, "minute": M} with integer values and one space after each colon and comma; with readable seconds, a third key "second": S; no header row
{"hour": 5, "minute": 58}
